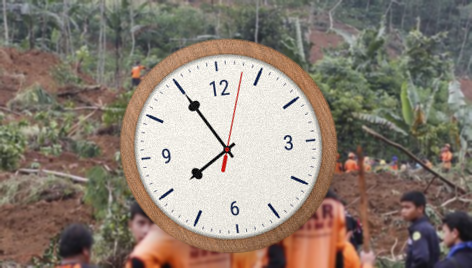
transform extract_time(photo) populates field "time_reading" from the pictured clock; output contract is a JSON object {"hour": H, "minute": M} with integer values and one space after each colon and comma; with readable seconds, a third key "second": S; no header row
{"hour": 7, "minute": 55, "second": 3}
